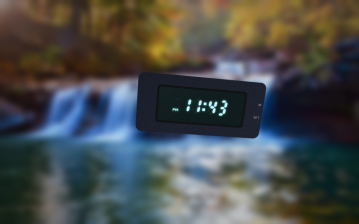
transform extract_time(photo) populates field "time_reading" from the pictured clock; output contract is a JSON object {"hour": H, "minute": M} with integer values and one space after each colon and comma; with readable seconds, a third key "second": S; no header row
{"hour": 11, "minute": 43}
